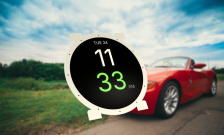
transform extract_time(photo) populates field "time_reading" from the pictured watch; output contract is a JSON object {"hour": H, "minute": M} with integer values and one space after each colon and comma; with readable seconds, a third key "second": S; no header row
{"hour": 11, "minute": 33}
